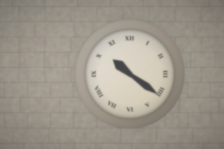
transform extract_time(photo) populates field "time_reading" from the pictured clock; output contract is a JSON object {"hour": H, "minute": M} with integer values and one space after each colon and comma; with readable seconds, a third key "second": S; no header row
{"hour": 10, "minute": 21}
